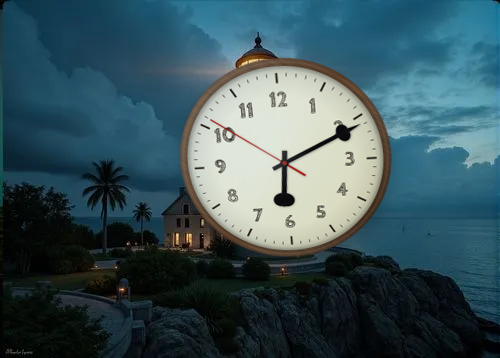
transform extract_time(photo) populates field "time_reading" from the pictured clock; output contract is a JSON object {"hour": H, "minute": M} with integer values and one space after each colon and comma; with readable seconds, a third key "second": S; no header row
{"hour": 6, "minute": 10, "second": 51}
